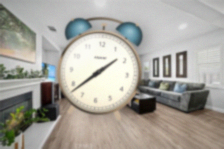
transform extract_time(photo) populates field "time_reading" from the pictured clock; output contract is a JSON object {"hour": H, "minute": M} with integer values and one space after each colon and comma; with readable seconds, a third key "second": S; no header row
{"hour": 1, "minute": 38}
